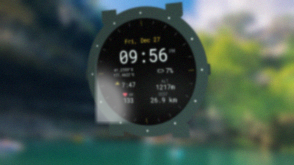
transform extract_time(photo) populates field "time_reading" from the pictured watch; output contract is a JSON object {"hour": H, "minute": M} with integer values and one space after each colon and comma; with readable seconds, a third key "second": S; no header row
{"hour": 9, "minute": 56}
